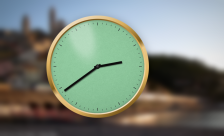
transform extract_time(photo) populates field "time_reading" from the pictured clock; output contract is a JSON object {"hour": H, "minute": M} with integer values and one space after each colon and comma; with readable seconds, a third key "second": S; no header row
{"hour": 2, "minute": 39}
